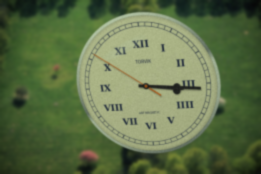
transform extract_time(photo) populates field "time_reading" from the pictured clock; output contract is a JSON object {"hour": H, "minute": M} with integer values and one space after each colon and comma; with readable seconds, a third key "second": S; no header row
{"hour": 3, "minute": 15, "second": 51}
